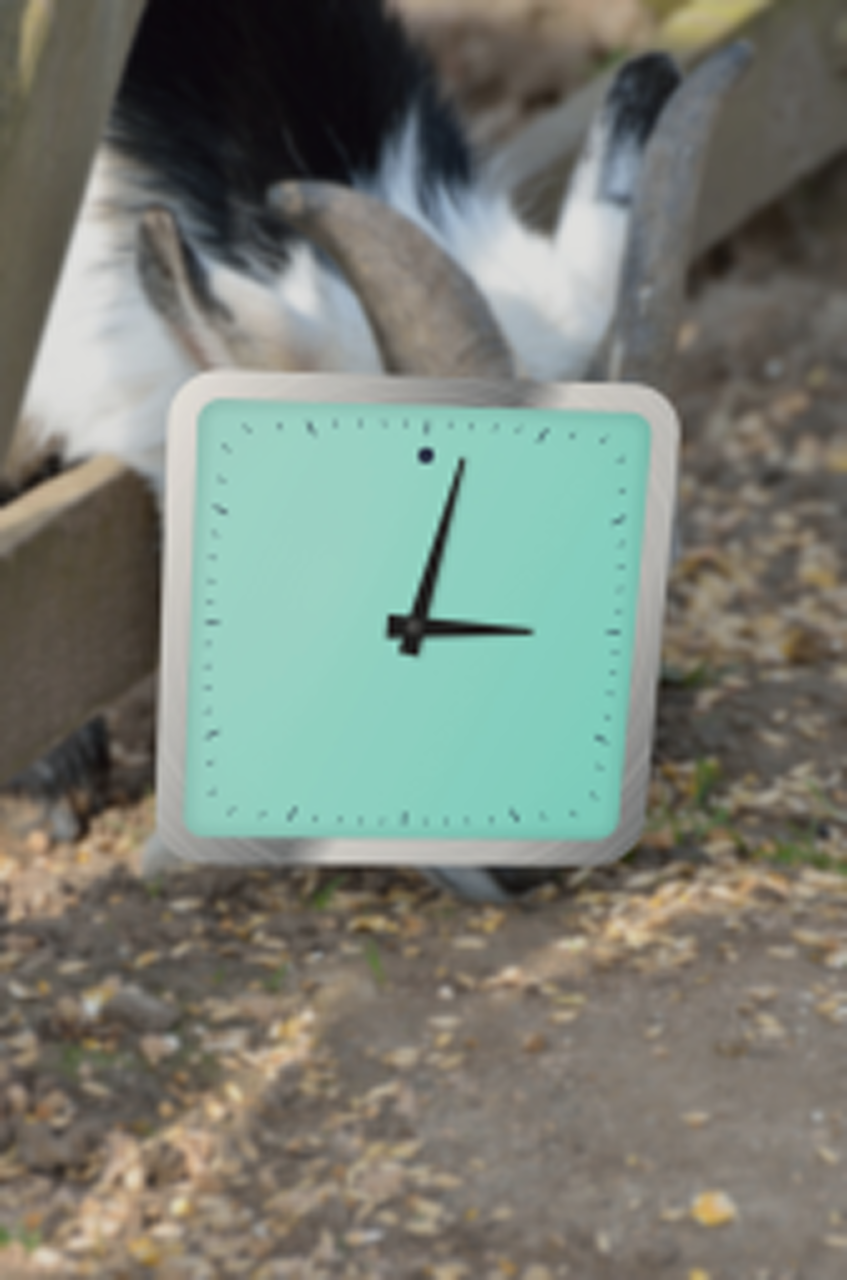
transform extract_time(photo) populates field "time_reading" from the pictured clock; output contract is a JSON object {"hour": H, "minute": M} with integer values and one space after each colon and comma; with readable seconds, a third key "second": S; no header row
{"hour": 3, "minute": 2}
